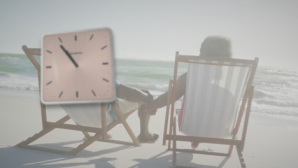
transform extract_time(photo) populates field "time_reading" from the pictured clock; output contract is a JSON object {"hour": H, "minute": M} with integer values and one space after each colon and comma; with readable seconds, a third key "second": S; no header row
{"hour": 10, "minute": 54}
